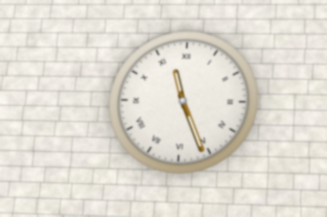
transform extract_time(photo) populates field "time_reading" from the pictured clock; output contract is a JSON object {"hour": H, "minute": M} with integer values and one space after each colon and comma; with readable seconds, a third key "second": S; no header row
{"hour": 11, "minute": 26}
